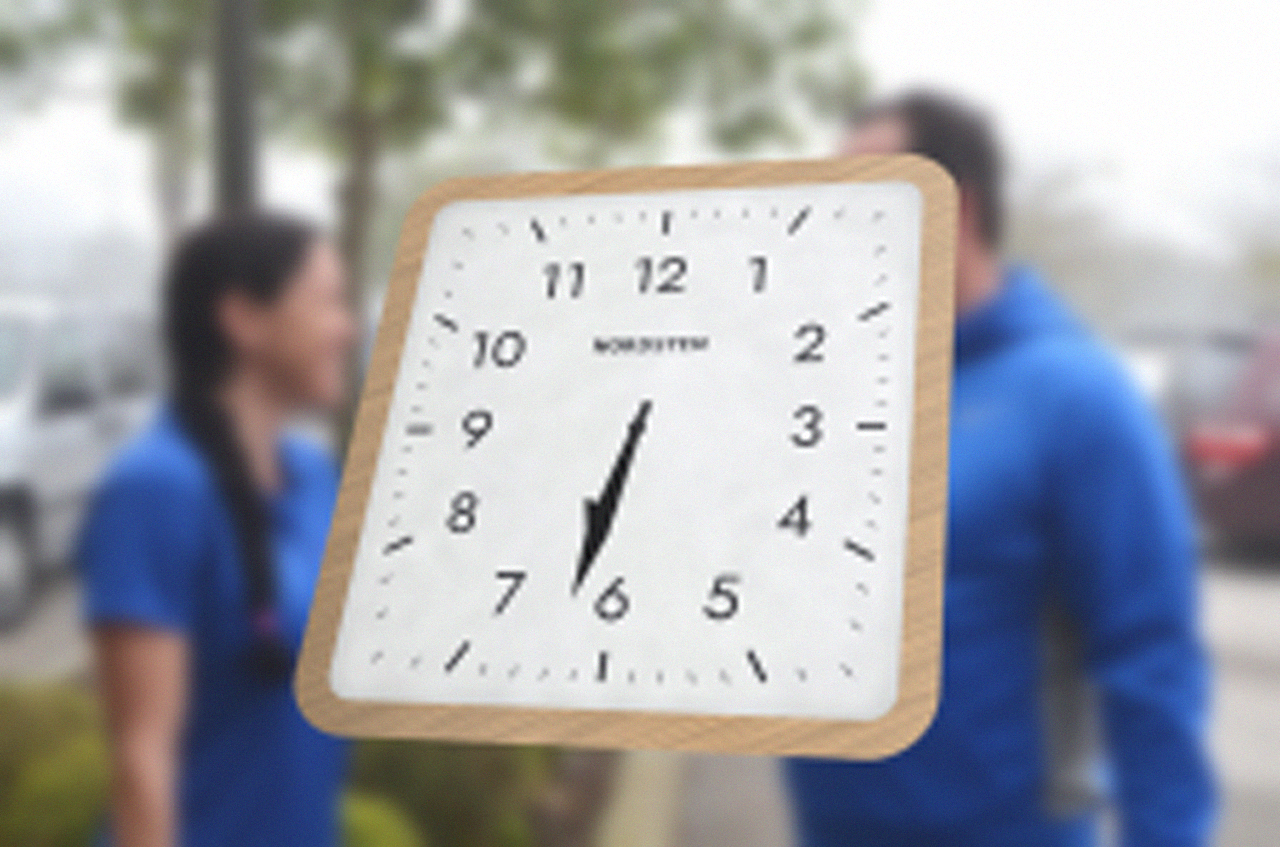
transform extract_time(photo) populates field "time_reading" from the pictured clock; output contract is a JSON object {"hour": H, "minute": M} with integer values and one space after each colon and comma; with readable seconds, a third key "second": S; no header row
{"hour": 6, "minute": 32}
